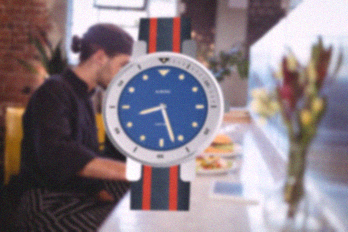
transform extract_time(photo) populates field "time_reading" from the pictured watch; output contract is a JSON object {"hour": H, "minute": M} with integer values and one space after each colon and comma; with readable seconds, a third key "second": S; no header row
{"hour": 8, "minute": 27}
